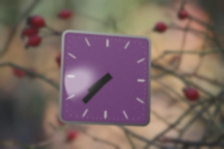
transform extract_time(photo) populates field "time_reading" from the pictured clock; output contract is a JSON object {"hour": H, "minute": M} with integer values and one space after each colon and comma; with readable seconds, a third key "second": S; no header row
{"hour": 7, "minute": 37}
